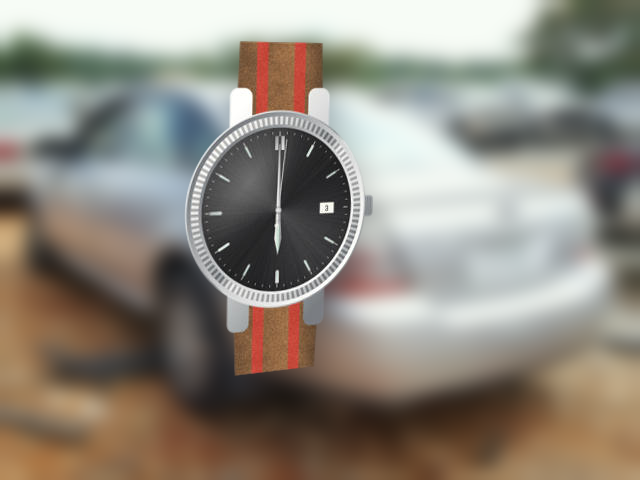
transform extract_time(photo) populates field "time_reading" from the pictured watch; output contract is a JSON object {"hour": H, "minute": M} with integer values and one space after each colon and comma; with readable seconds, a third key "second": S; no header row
{"hour": 6, "minute": 0, "second": 1}
